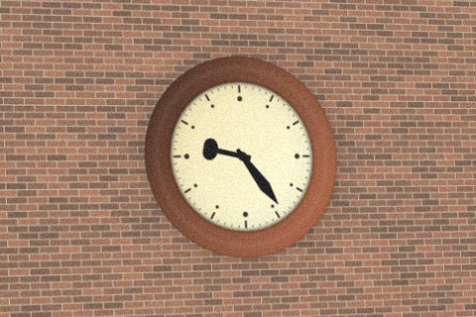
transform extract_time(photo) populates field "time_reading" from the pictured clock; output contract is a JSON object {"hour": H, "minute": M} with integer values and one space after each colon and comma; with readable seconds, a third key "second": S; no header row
{"hour": 9, "minute": 24}
